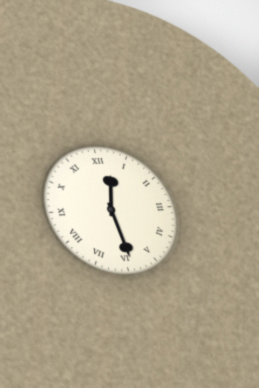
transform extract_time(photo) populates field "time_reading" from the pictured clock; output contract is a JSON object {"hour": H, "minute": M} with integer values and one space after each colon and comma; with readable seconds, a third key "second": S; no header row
{"hour": 12, "minute": 29}
